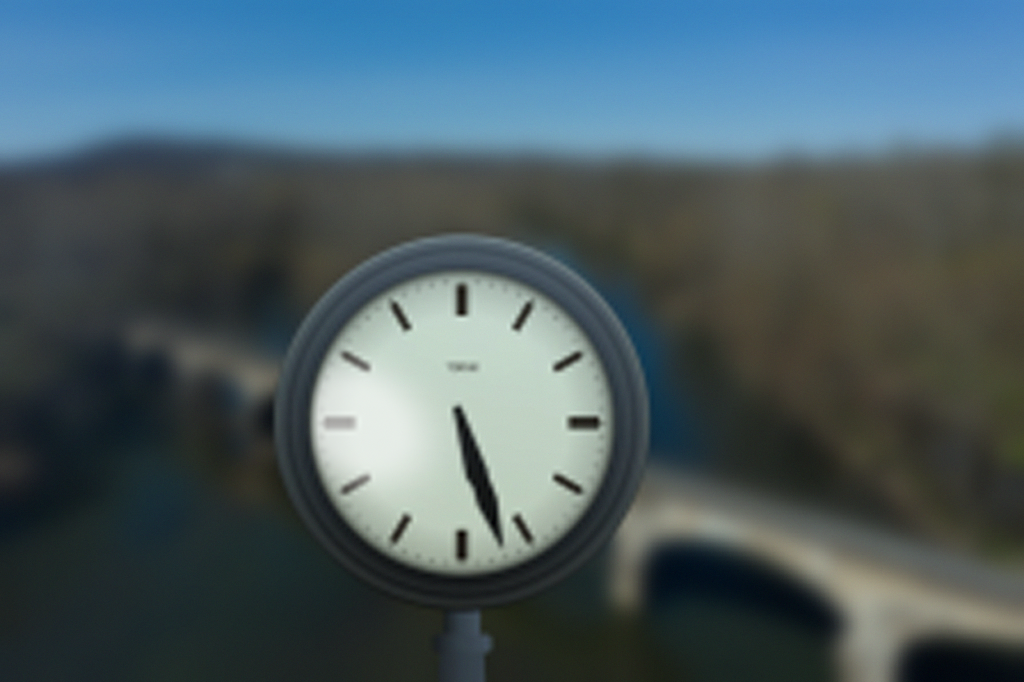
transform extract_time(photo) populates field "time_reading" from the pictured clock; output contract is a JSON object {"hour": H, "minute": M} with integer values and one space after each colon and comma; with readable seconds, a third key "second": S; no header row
{"hour": 5, "minute": 27}
